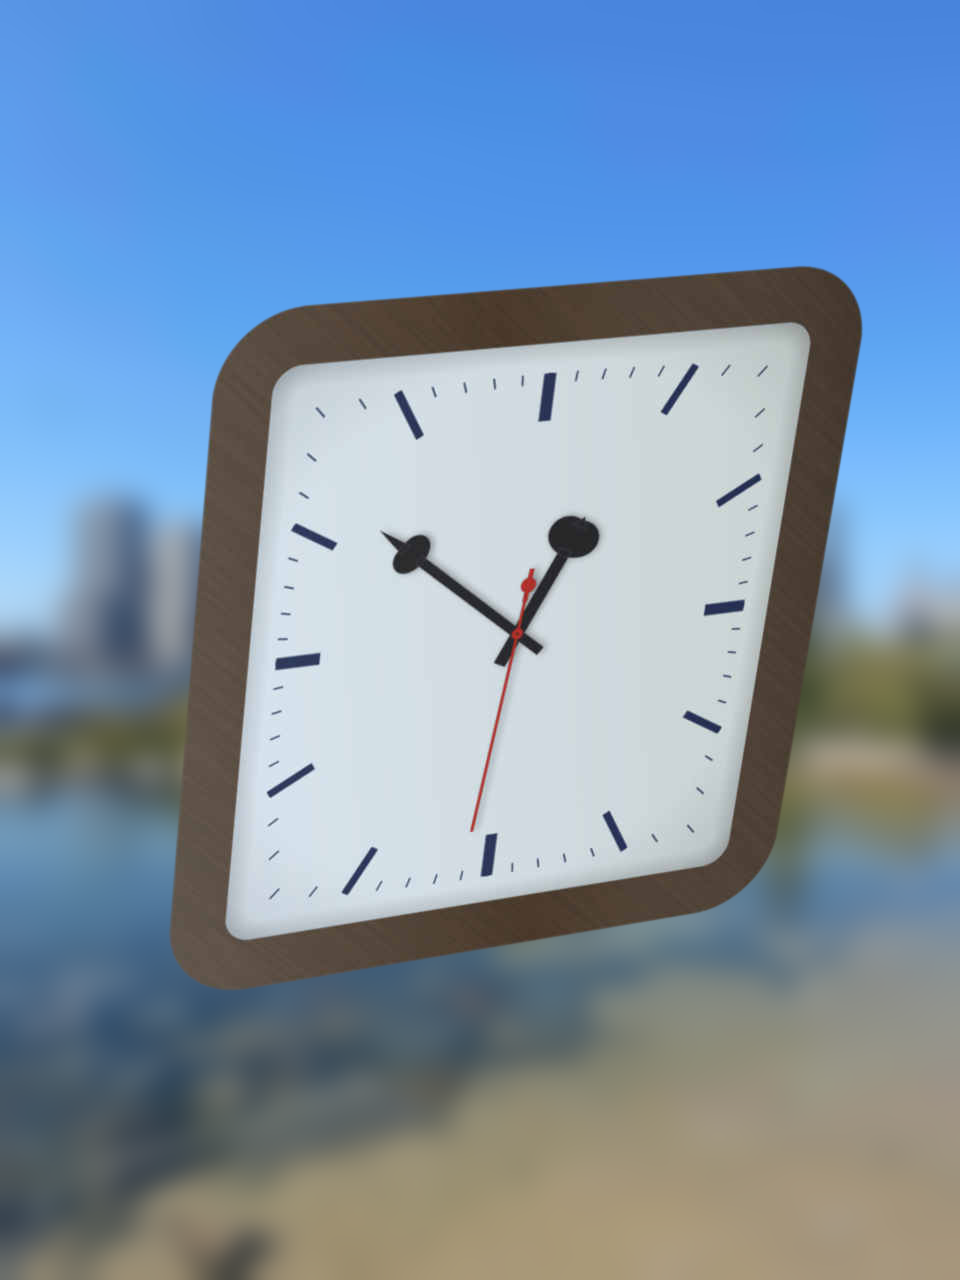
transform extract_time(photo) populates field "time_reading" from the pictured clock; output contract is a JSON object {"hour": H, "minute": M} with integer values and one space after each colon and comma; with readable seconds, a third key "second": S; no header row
{"hour": 12, "minute": 51, "second": 31}
